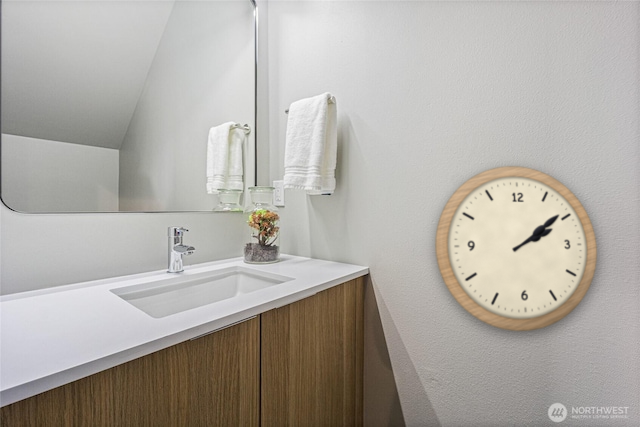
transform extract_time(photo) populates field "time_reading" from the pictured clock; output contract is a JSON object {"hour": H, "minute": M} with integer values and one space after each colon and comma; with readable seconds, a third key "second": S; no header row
{"hour": 2, "minute": 9}
